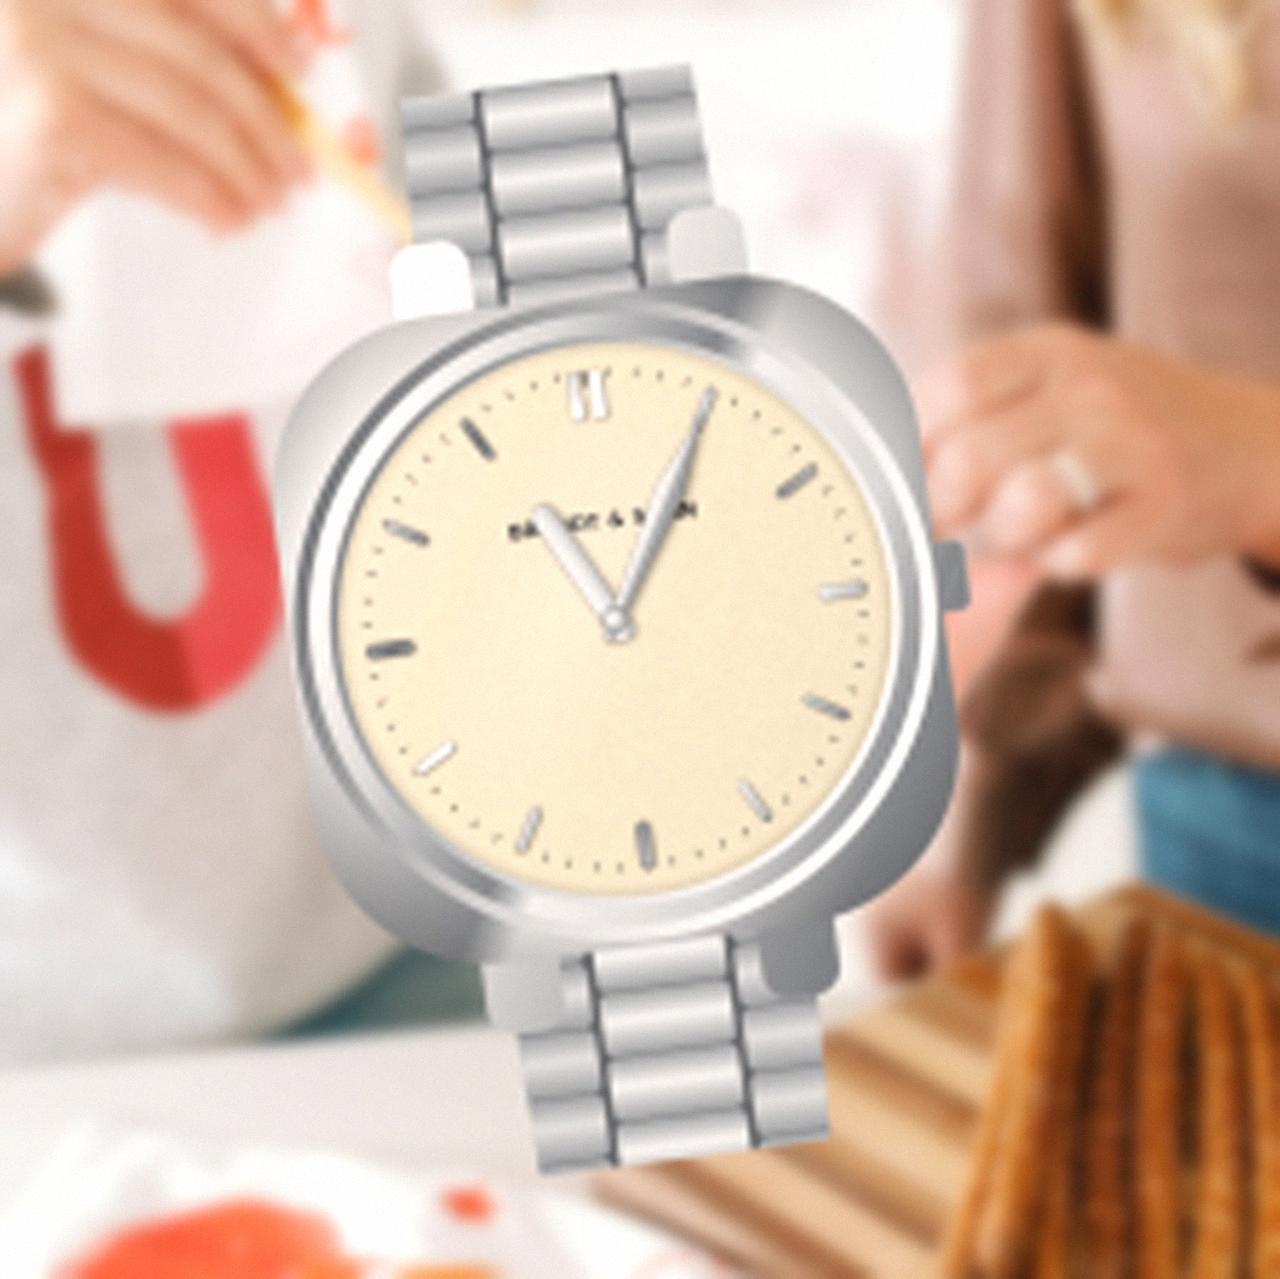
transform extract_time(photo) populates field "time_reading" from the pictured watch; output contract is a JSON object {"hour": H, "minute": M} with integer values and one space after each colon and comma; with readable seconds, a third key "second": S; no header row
{"hour": 11, "minute": 5}
